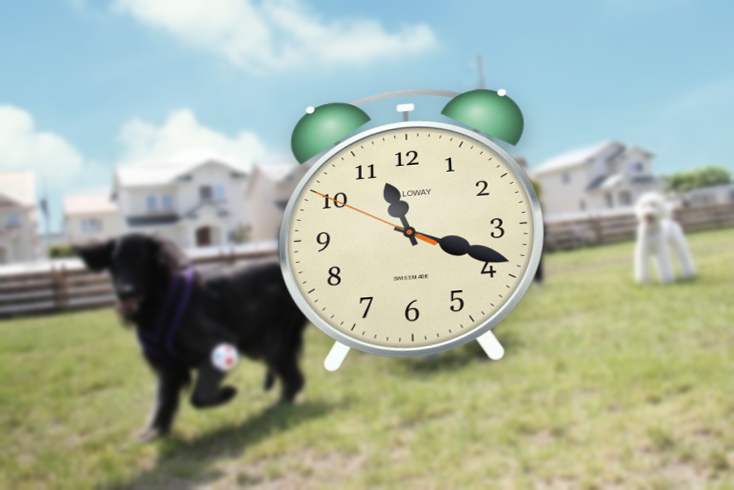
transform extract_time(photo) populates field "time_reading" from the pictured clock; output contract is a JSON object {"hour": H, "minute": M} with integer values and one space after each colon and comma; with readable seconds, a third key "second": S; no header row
{"hour": 11, "minute": 18, "second": 50}
